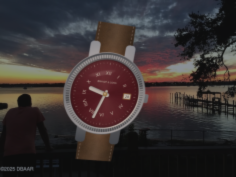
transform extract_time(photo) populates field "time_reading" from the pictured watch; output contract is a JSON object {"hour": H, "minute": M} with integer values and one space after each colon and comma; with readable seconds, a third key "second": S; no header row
{"hour": 9, "minute": 33}
